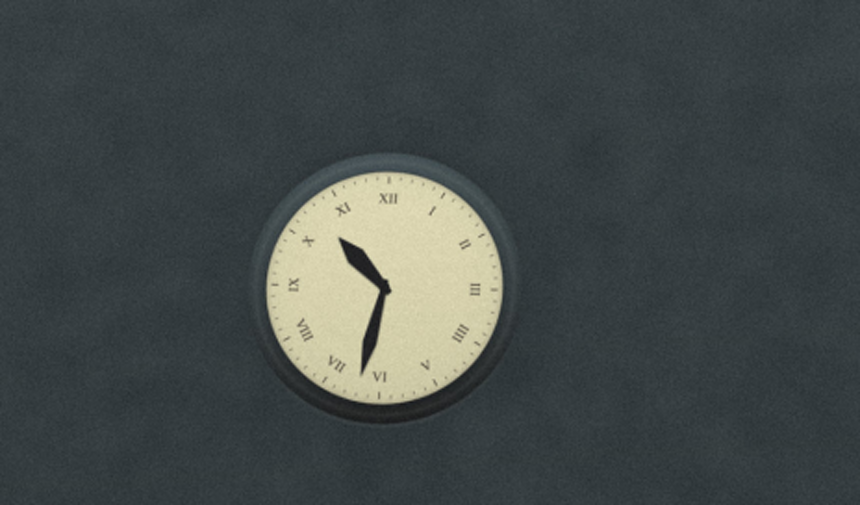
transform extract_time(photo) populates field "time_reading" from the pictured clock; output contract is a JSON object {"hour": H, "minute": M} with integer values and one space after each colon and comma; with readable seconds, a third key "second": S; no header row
{"hour": 10, "minute": 32}
